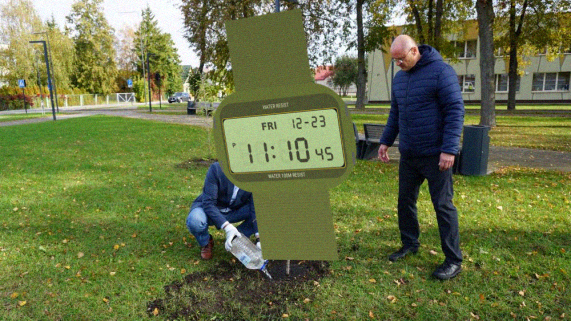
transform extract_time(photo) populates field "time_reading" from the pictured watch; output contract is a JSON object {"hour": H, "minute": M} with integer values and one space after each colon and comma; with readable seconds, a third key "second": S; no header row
{"hour": 11, "minute": 10, "second": 45}
